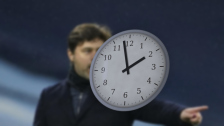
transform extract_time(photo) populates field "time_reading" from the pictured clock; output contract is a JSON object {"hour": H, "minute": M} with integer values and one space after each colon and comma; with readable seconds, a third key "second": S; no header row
{"hour": 1, "minute": 58}
